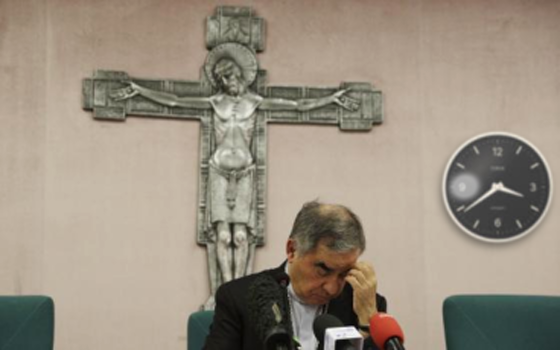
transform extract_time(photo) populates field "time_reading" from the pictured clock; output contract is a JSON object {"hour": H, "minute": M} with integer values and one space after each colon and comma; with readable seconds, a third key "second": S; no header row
{"hour": 3, "minute": 39}
